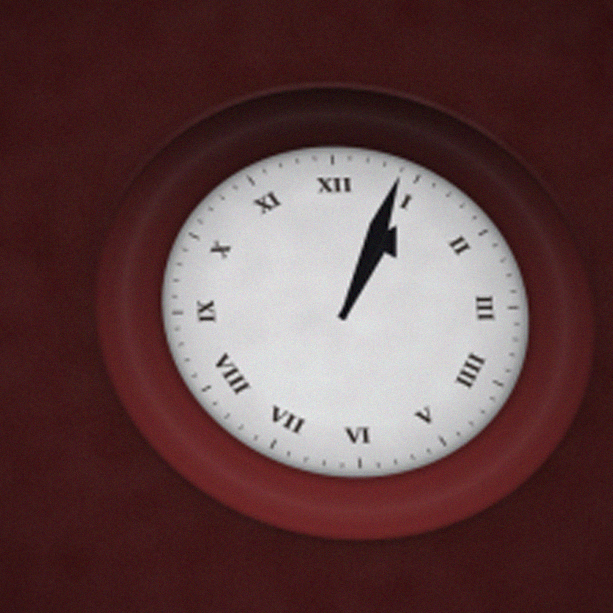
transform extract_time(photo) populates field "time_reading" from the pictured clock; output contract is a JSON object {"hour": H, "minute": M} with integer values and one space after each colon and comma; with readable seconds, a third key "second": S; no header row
{"hour": 1, "minute": 4}
